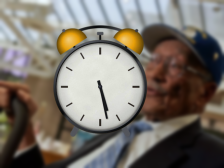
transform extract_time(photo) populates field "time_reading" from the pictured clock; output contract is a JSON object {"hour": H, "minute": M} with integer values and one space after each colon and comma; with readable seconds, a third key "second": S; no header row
{"hour": 5, "minute": 28}
